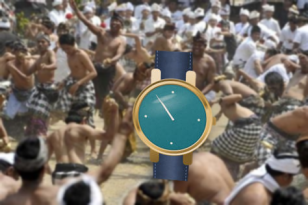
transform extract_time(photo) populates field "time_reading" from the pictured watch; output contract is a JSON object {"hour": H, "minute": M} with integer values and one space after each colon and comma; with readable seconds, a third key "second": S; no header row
{"hour": 10, "minute": 54}
